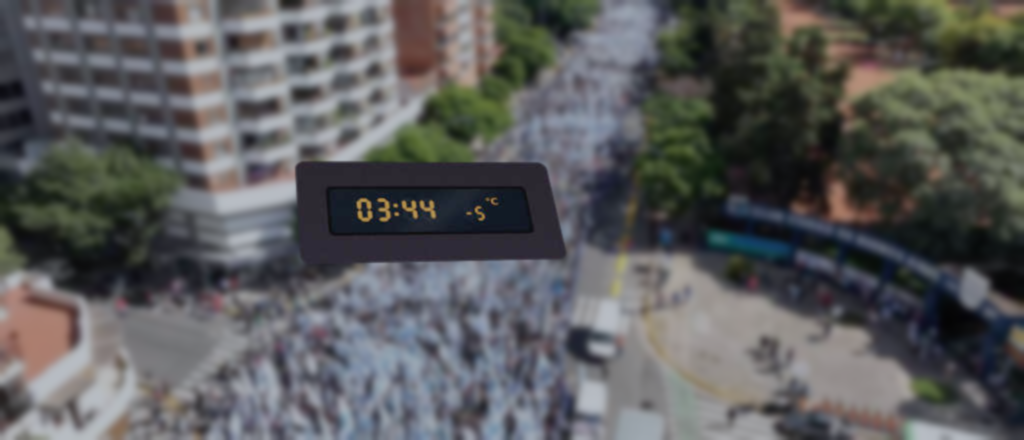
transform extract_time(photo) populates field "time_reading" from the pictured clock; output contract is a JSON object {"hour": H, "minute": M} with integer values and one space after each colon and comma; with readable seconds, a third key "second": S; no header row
{"hour": 3, "minute": 44}
